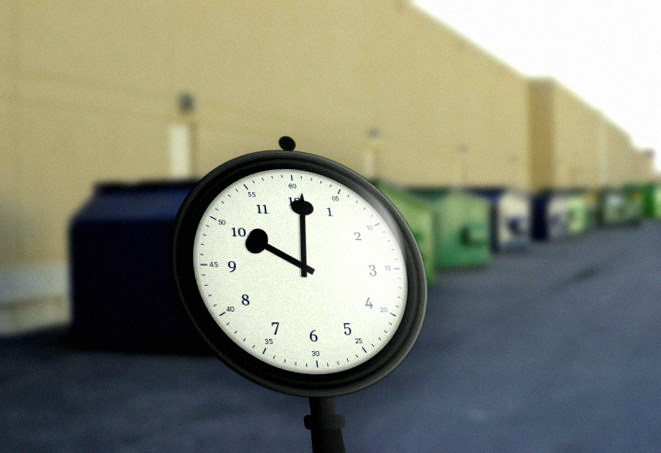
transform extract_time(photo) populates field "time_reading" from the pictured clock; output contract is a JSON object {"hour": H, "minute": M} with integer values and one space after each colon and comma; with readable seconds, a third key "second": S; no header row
{"hour": 10, "minute": 1}
